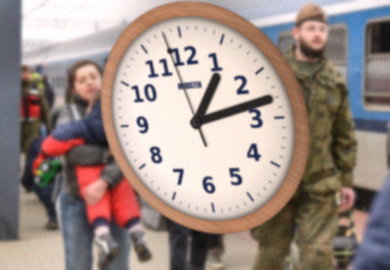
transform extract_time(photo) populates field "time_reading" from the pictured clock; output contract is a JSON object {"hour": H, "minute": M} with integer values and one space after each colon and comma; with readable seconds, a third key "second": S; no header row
{"hour": 1, "minute": 12, "second": 58}
